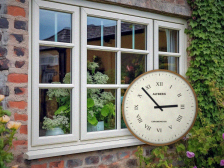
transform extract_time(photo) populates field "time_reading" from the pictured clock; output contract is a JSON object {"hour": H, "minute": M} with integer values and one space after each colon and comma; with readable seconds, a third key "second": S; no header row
{"hour": 2, "minute": 53}
